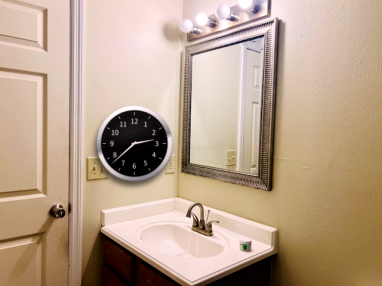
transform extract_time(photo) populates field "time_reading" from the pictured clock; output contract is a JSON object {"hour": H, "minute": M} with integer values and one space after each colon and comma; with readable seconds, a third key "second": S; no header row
{"hour": 2, "minute": 38}
